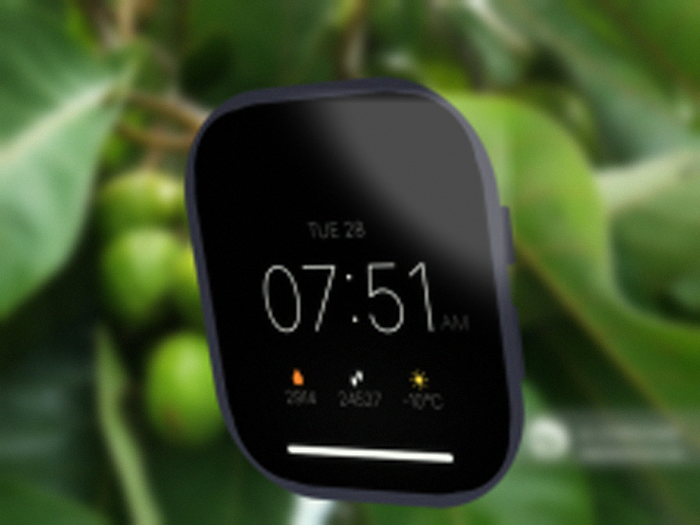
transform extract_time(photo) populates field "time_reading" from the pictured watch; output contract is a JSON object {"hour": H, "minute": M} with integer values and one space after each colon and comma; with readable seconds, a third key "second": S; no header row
{"hour": 7, "minute": 51}
